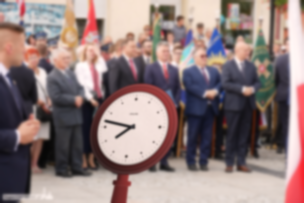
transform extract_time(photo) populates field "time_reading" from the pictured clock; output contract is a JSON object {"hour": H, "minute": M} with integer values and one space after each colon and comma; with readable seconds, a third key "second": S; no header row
{"hour": 7, "minute": 47}
